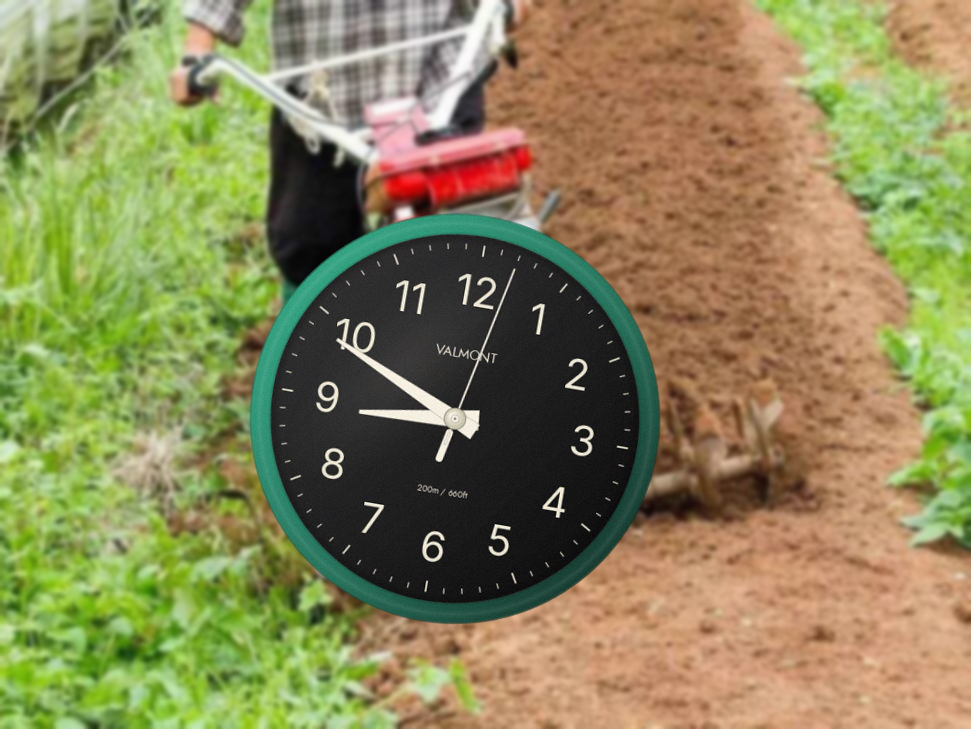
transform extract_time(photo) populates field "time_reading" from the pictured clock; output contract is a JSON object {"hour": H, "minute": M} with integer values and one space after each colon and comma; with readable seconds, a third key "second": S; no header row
{"hour": 8, "minute": 49, "second": 2}
